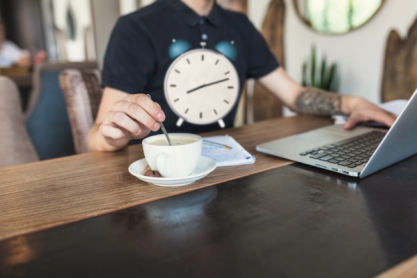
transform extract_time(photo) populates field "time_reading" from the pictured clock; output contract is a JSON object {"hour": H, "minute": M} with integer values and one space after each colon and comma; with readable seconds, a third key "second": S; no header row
{"hour": 8, "minute": 12}
